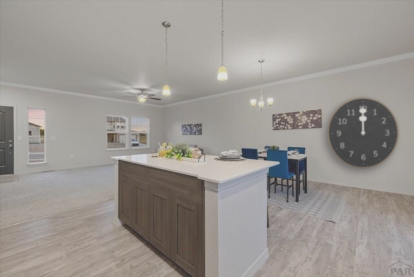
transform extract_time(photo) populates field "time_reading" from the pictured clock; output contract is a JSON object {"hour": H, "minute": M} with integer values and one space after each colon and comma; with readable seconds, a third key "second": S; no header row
{"hour": 12, "minute": 0}
